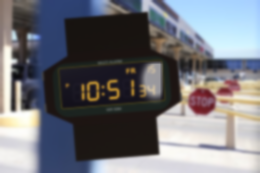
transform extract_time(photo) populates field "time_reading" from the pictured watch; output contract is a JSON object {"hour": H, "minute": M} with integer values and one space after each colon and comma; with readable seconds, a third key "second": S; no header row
{"hour": 10, "minute": 51, "second": 34}
